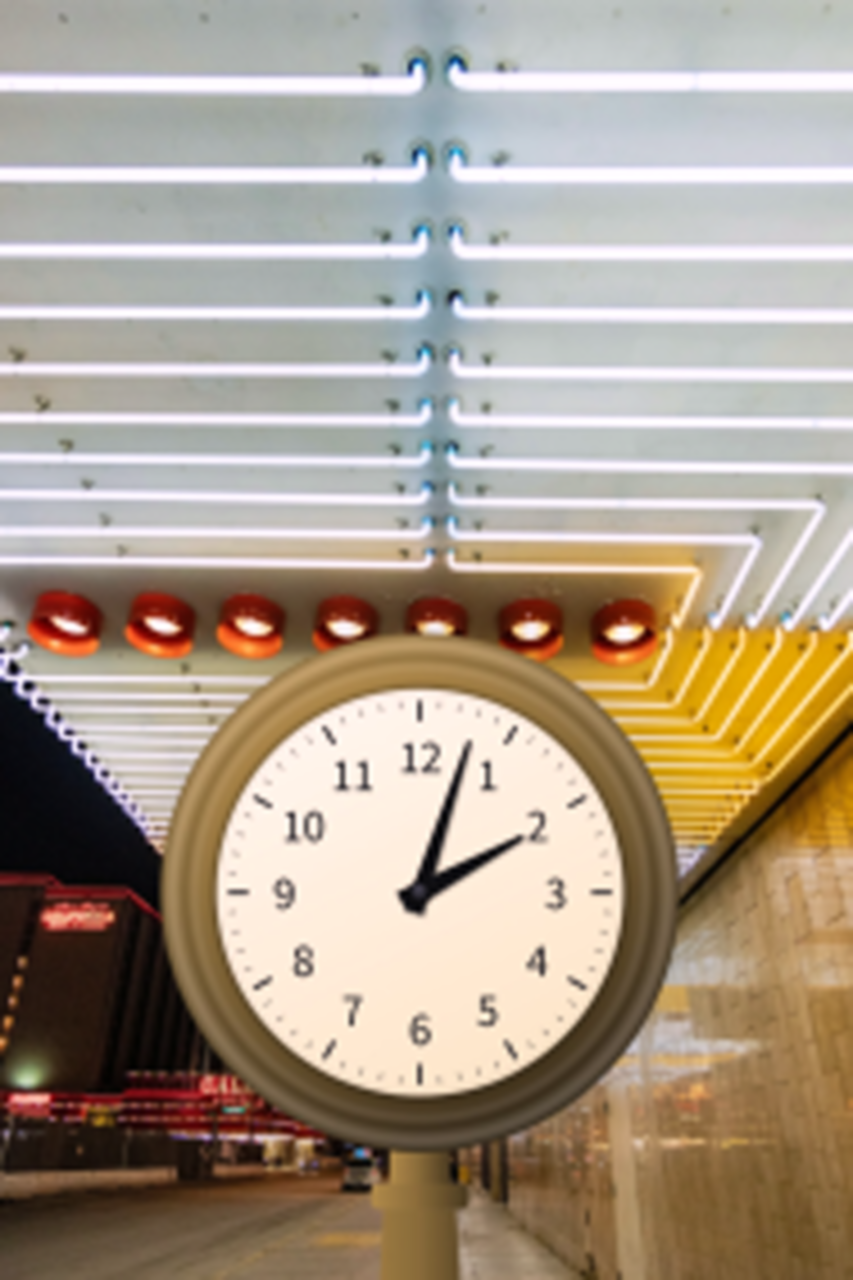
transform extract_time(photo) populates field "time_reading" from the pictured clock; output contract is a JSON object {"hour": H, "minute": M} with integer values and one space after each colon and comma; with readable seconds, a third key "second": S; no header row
{"hour": 2, "minute": 3}
